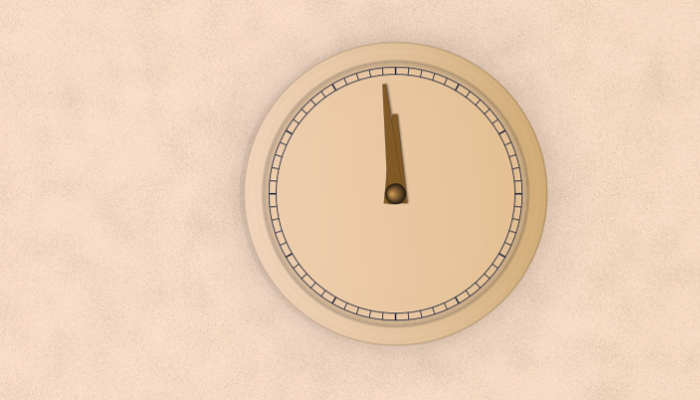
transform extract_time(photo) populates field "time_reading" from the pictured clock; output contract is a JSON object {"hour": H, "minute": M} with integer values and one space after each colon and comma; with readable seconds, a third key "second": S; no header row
{"hour": 11, "minute": 59}
